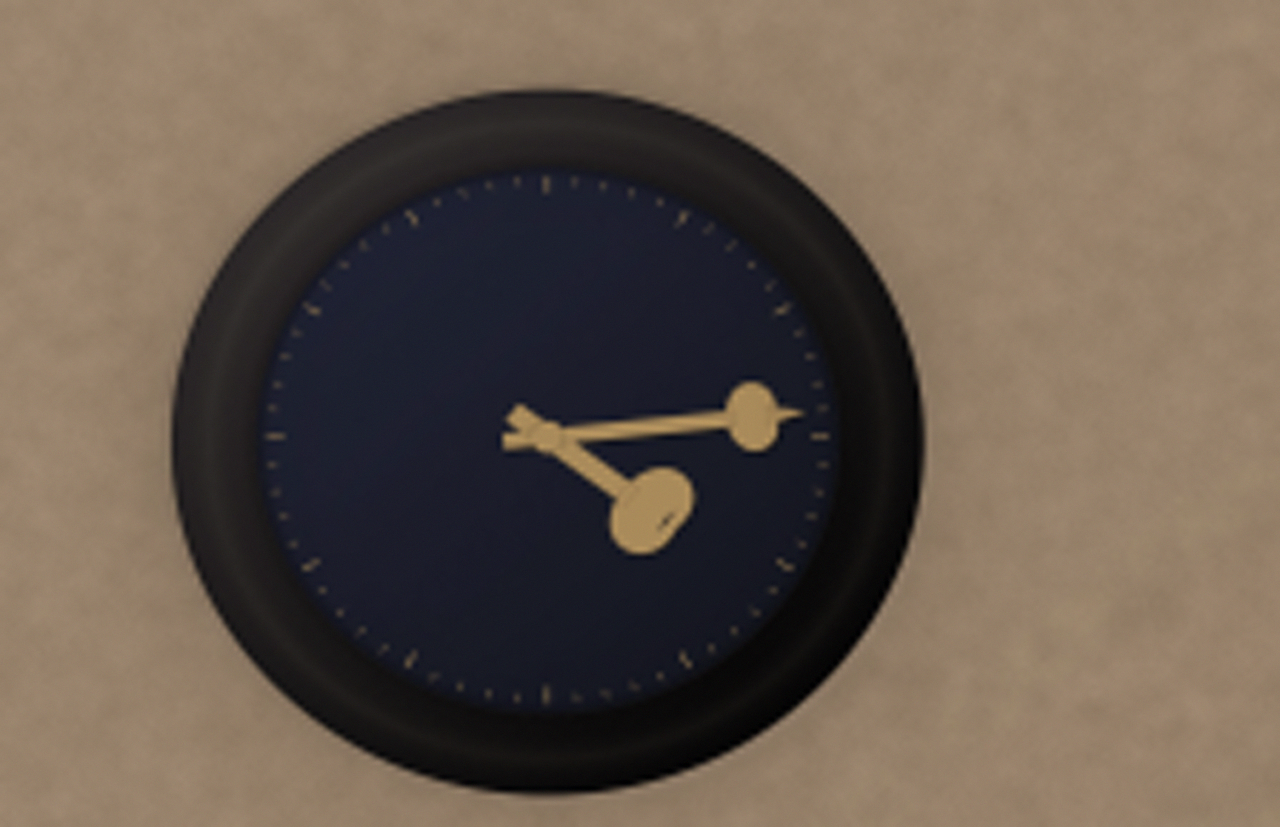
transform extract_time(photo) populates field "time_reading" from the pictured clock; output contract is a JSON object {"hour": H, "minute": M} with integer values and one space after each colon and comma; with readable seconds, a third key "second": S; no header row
{"hour": 4, "minute": 14}
